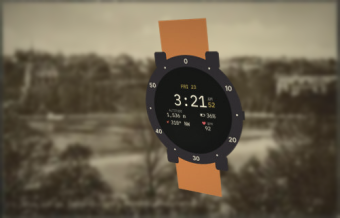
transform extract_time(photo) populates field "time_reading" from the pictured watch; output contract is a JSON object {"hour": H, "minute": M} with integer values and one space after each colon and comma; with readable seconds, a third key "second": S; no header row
{"hour": 3, "minute": 21}
